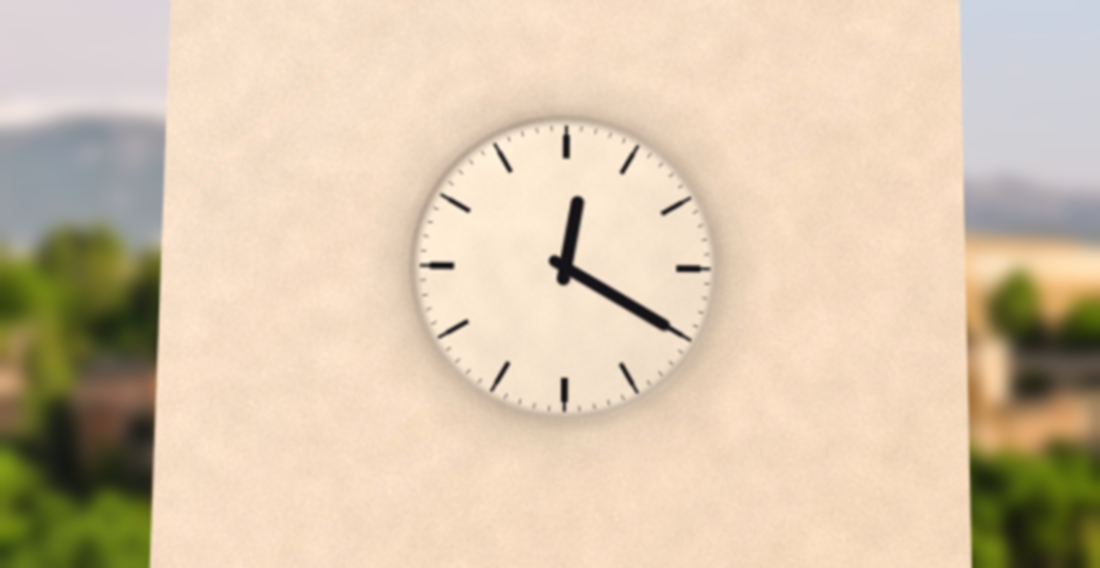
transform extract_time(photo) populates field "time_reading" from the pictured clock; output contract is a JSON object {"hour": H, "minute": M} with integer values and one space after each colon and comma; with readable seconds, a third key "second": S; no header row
{"hour": 12, "minute": 20}
